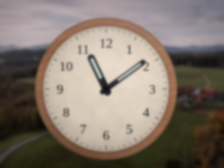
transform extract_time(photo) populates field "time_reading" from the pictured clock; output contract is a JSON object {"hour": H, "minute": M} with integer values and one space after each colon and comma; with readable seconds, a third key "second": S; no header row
{"hour": 11, "minute": 9}
